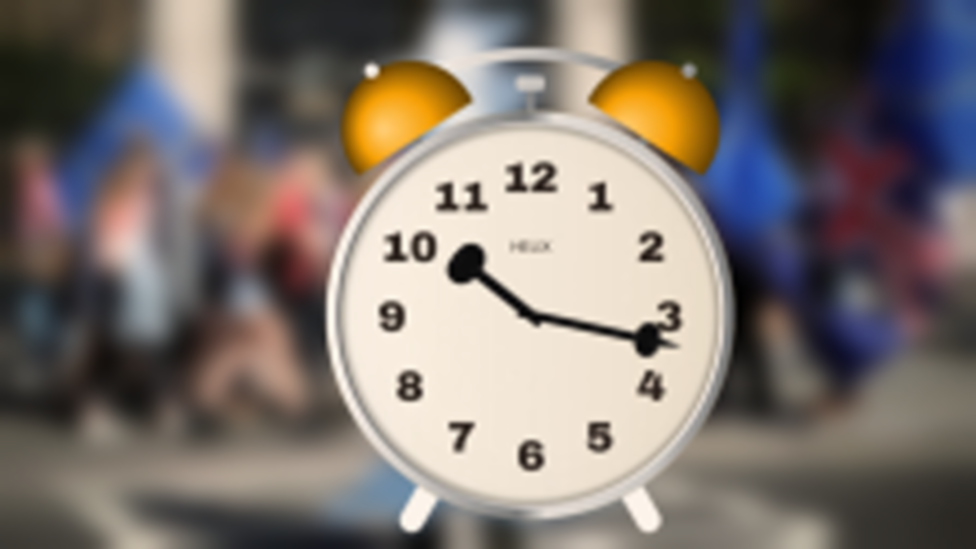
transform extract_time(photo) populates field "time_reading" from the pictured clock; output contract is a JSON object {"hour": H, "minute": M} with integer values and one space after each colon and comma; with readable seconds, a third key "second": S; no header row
{"hour": 10, "minute": 17}
